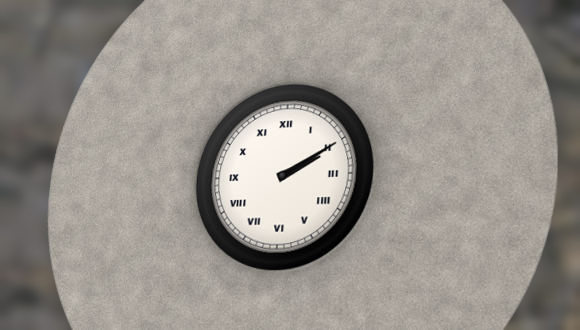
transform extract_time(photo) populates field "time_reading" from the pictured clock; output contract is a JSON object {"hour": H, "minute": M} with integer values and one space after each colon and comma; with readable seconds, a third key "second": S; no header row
{"hour": 2, "minute": 10}
